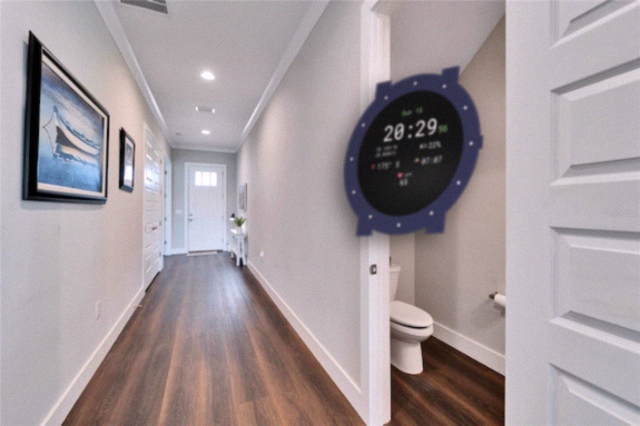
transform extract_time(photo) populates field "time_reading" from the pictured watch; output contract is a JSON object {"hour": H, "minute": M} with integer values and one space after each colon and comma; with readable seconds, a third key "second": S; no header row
{"hour": 20, "minute": 29}
